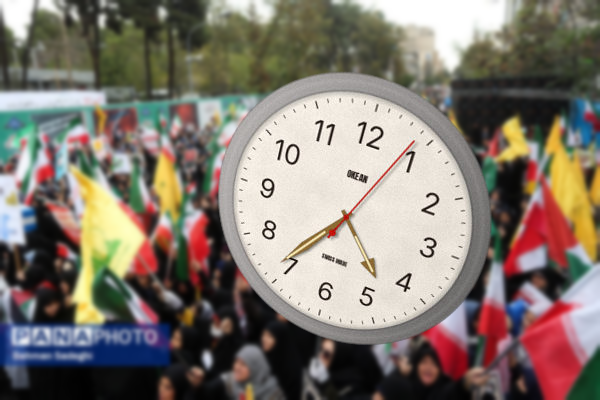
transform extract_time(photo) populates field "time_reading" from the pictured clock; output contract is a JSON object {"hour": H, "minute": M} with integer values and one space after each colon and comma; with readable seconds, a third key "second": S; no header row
{"hour": 4, "minute": 36, "second": 4}
